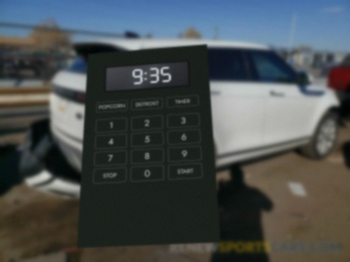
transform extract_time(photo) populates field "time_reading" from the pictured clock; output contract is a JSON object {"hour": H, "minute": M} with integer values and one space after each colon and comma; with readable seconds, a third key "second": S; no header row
{"hour": 9, "minute": 35}
